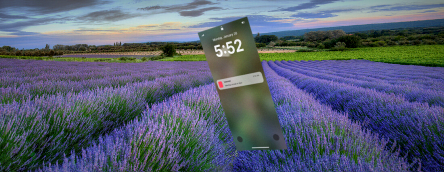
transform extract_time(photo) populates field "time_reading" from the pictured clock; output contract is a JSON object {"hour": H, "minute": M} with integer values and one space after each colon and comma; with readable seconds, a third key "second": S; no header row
{"hour": 5, "minute": 52}
